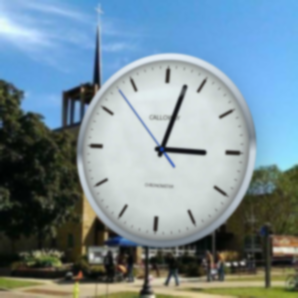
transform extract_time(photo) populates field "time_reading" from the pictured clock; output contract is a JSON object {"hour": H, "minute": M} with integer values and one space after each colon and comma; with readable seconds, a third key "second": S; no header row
{"hour": 3, "minute": 2, "second": 53}
